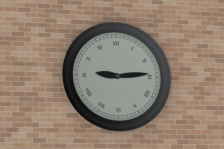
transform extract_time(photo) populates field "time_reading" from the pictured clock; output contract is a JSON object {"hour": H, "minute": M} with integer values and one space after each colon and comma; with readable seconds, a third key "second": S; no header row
{"hour": 9, "minute": 14}
